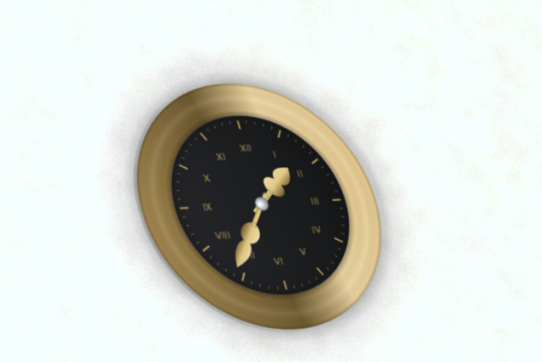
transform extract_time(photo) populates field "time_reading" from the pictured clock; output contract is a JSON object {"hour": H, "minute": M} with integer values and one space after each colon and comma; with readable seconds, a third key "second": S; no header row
{"hour": 1, "minute": 36}
